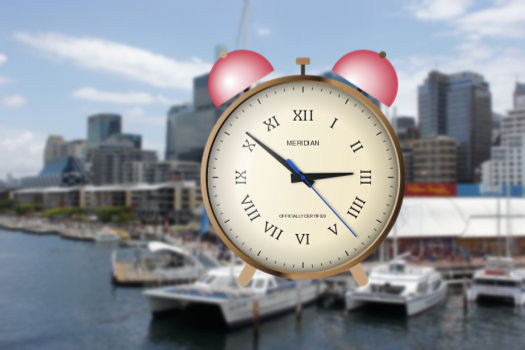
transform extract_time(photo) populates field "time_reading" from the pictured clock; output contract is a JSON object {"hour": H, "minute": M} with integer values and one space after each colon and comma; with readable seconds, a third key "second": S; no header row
{"hour": 2, "minute": 51, "second": 23}
